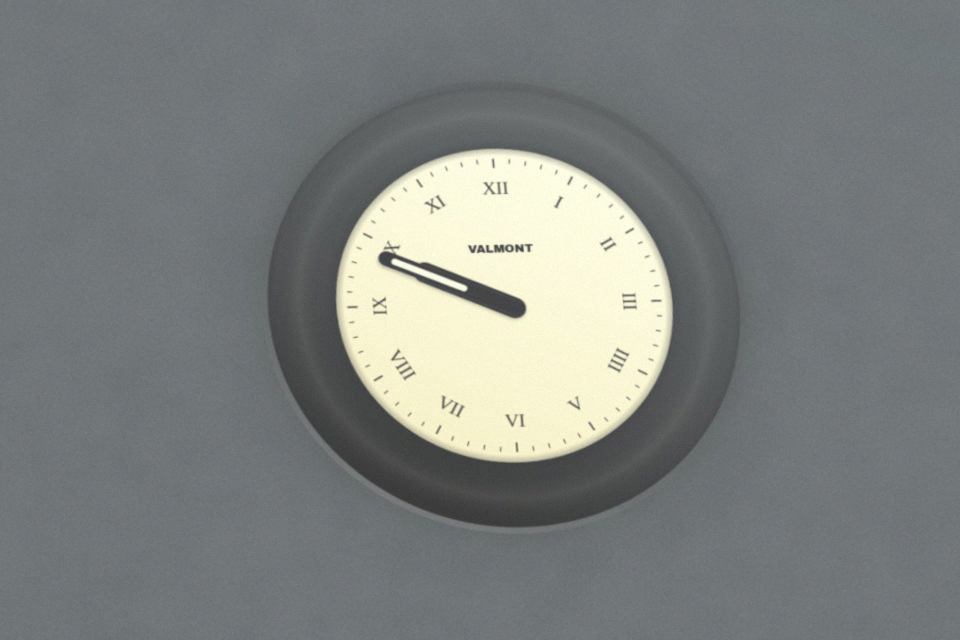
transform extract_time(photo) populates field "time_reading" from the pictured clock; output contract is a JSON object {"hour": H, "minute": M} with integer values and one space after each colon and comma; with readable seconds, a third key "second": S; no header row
{"hour": 9, "minute": 49}
